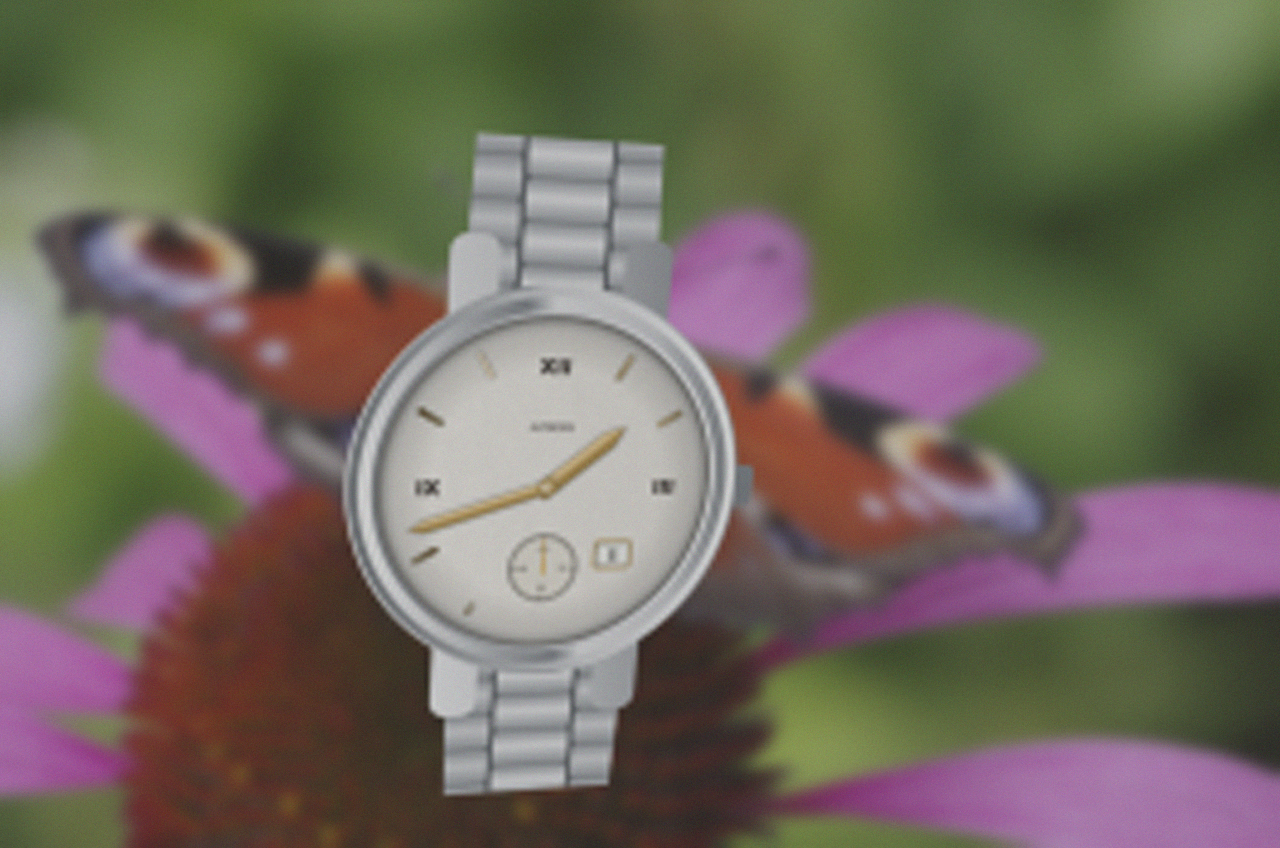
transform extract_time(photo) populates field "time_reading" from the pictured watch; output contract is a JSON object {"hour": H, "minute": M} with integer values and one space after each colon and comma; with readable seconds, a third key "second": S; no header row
{"hour": 1, "minute": 42}
